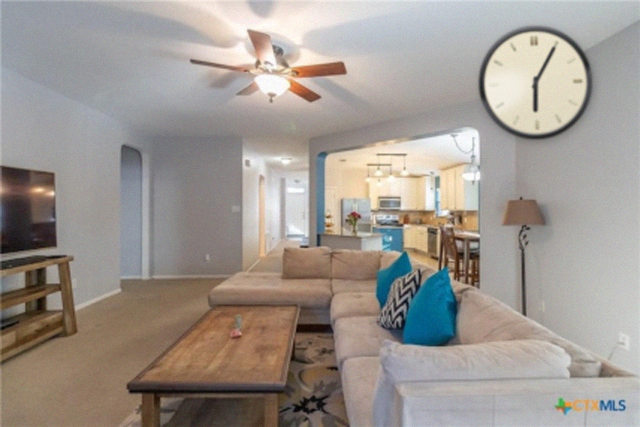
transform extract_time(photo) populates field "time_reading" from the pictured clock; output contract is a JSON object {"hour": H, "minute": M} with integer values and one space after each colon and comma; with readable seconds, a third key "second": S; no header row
{"hour": 6, "minute": 5}
